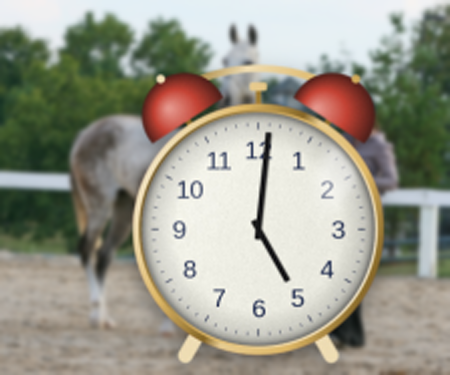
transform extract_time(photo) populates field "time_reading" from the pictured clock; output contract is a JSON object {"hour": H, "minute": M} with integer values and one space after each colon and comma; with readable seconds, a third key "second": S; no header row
{"hour": 5, "minute": 1}
